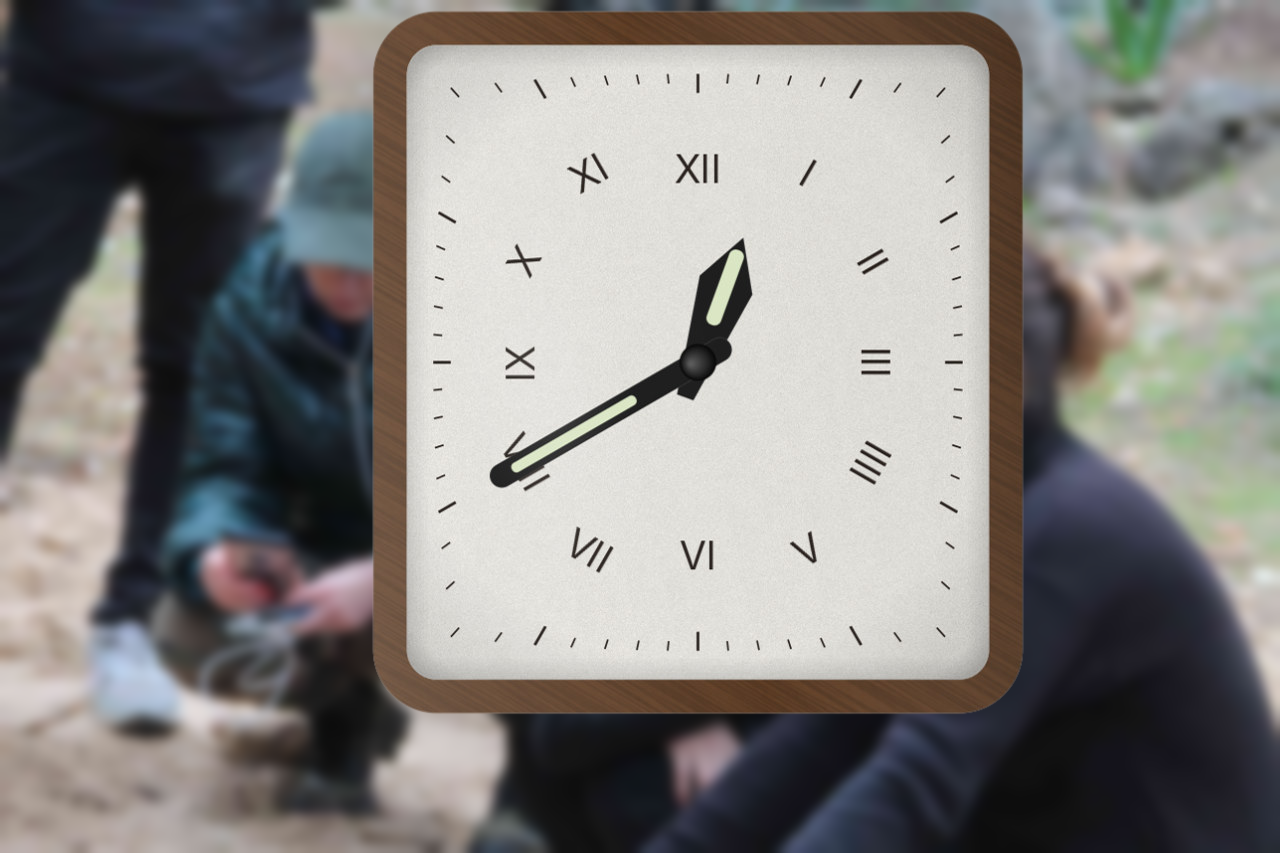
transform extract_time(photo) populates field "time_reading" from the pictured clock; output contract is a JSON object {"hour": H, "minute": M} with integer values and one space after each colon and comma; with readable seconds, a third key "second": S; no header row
{"hour": 12, "minute": 40}
